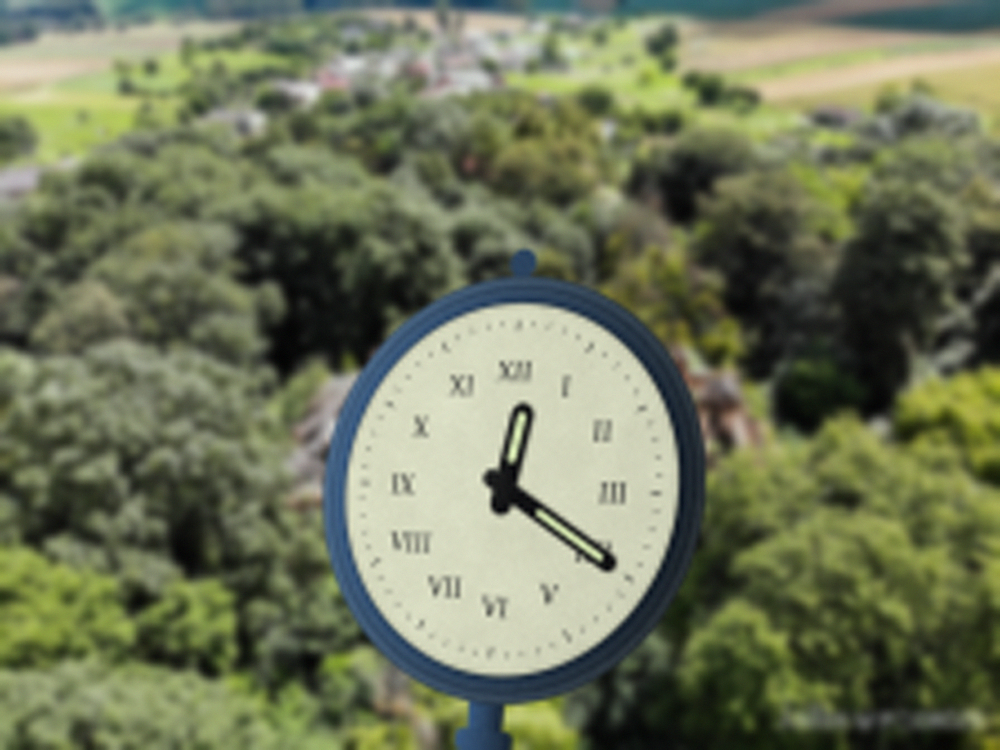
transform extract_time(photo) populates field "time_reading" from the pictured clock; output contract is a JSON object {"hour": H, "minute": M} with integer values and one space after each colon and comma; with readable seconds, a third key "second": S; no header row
{"hour": 12, "minute": 20}
